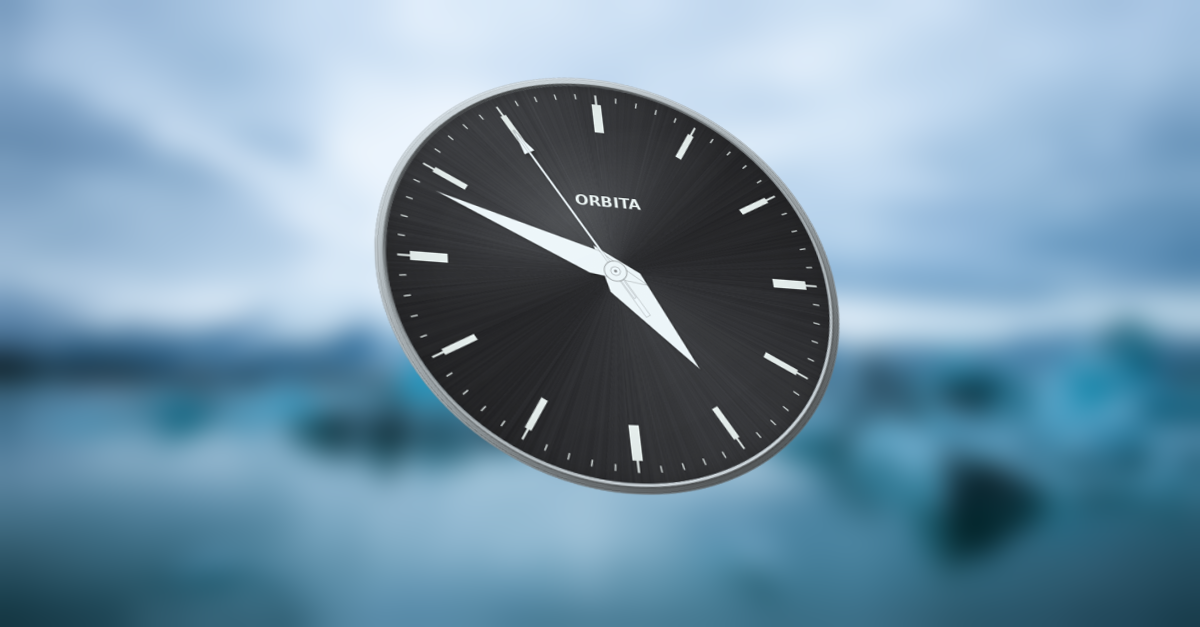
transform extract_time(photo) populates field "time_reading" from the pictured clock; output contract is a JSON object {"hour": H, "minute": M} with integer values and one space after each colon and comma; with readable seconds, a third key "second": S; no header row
{"hour": 4, "minute": 48, "second": 55}
